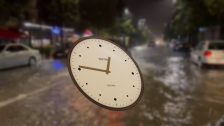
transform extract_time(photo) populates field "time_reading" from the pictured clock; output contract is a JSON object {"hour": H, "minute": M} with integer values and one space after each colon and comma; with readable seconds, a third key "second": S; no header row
{"hour": 12, "minute": 46}
